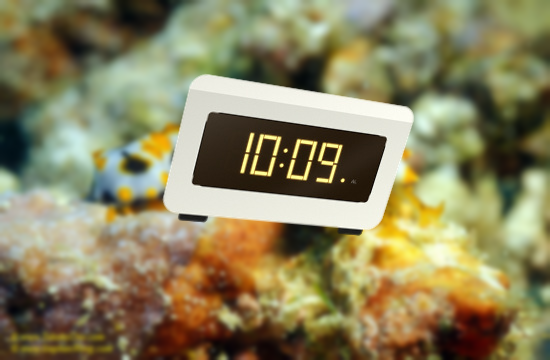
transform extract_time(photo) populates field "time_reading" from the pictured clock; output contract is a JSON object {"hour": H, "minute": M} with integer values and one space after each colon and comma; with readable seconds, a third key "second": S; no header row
{"hour": 10, "minute": 9}
